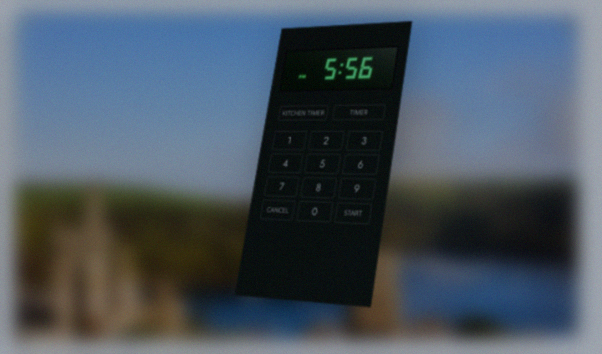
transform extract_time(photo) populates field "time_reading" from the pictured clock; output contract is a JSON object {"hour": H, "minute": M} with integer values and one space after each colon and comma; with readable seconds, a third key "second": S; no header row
{"hour": 5, "minute": 56}
